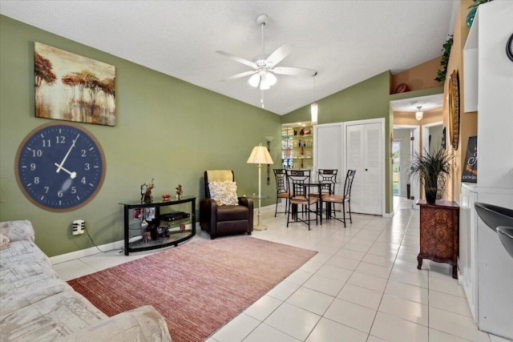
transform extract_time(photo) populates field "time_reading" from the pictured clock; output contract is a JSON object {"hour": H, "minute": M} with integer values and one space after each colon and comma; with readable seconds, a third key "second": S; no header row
{"hour": 4, "minute": 5}
